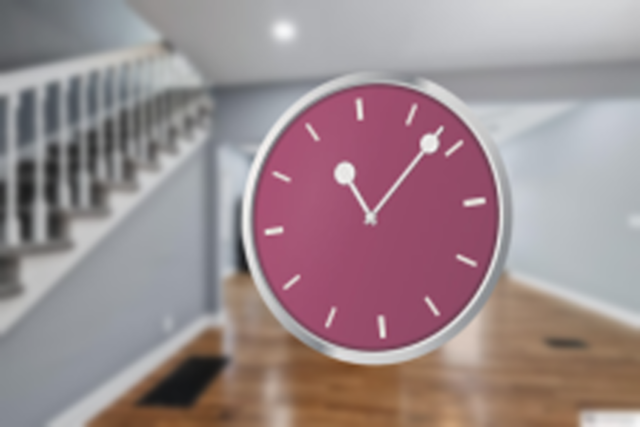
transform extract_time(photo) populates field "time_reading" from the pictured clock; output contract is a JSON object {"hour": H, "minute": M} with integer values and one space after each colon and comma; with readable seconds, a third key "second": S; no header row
{"hour": 11, "minute": 8}
